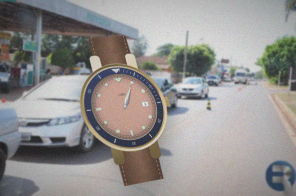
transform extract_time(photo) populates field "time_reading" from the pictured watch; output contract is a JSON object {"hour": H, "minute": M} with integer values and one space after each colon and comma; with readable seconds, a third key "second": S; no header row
{"hour": 1, "minute": 5}
